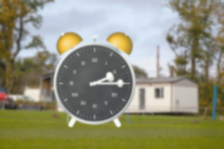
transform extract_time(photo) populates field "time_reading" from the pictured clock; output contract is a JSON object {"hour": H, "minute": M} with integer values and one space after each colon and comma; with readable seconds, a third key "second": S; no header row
{"hour": 2, "minute": 15}
